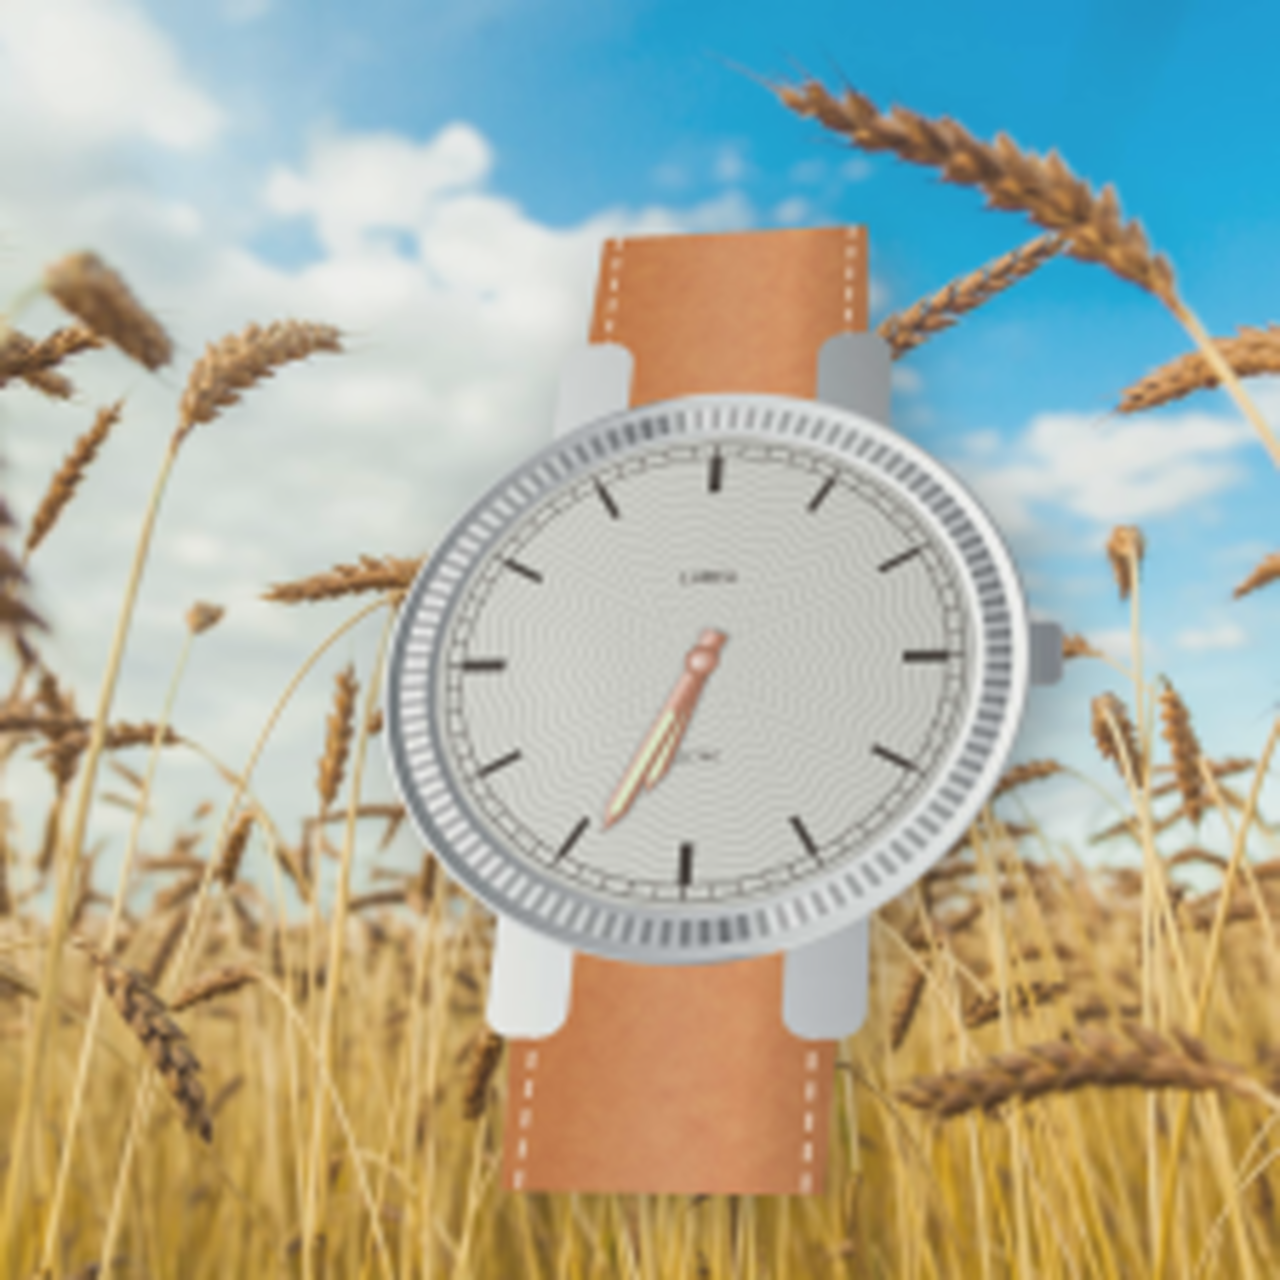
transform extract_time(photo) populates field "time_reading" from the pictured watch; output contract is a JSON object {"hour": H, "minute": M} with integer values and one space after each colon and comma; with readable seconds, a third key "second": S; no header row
{"hour": 6, "minute": 34}
